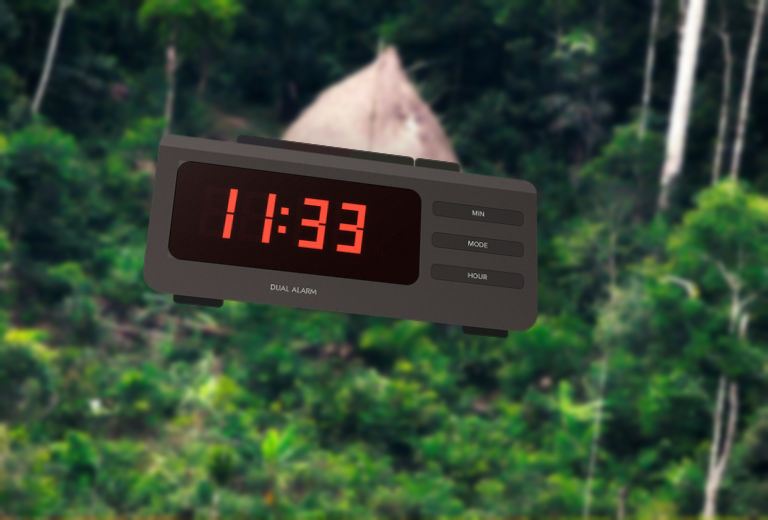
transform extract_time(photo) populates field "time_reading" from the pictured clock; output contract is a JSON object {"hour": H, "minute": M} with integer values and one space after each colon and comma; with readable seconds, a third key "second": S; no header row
{"hour": 11, "minute": 33}
